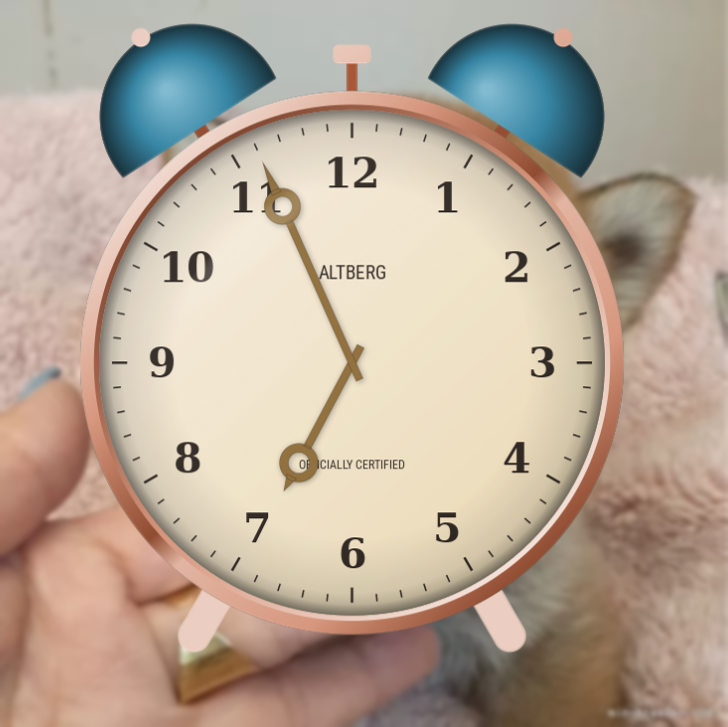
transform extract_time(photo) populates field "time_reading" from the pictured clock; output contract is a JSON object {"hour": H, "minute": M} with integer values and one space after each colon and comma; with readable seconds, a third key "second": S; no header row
{"hour": 6, "minute": 56}
